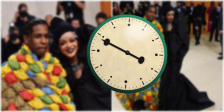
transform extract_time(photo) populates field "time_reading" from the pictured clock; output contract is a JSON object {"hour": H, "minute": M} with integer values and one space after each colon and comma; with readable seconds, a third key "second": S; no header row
{"hour": 3, "minute": 49}
